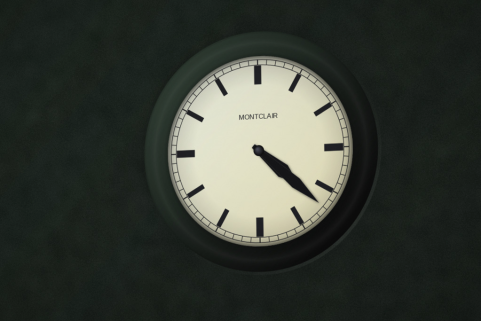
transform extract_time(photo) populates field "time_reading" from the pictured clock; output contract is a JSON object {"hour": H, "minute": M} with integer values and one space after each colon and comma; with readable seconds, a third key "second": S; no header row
{"hour": 4, "minute": 22}
